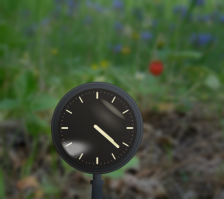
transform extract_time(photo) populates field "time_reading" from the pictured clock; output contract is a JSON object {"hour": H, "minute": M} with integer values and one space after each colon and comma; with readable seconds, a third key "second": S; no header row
{"hour": 4, "minute": 22}
